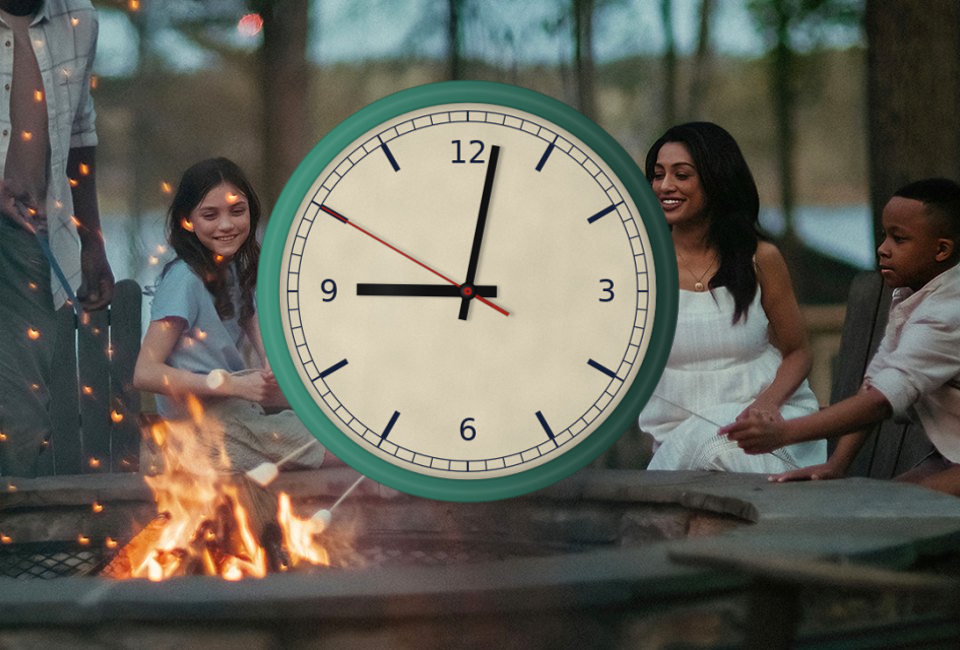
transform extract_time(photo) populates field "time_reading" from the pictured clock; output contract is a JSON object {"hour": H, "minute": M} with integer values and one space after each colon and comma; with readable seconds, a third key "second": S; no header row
{"hour": 9, "minute": 1, "second": 50}
